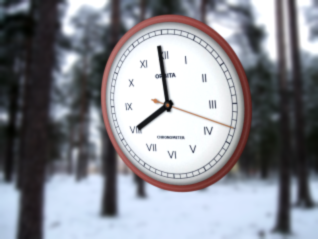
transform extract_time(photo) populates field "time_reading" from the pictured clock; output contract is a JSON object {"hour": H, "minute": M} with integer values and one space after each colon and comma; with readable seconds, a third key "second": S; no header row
{"hour": 7, "minute": 59, "second": 18}
